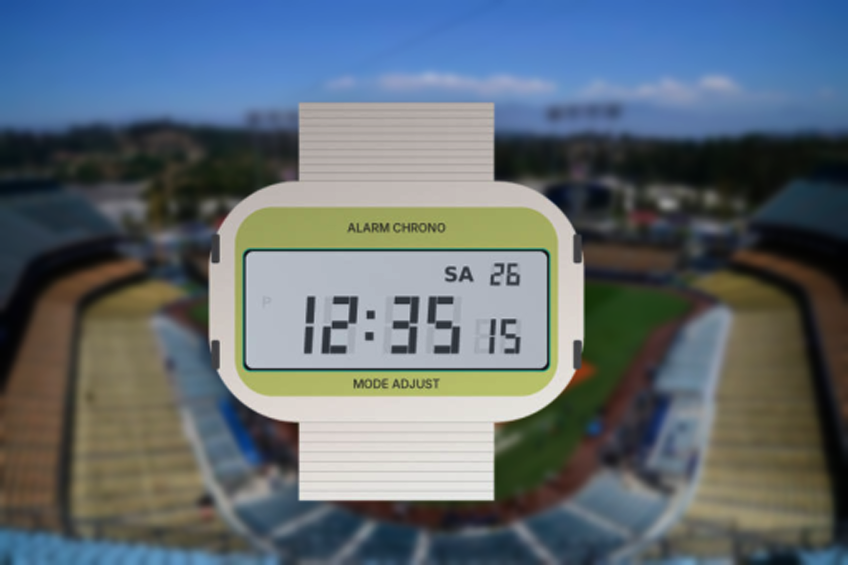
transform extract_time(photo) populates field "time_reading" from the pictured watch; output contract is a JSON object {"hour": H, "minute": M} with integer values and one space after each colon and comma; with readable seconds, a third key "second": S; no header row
{"hour": 12, "minute": 35, "second": 15}
